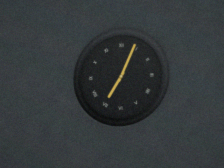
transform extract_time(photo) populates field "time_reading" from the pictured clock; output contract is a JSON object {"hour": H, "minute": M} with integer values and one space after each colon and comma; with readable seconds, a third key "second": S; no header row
{"hour": 7, "minute": 4}
